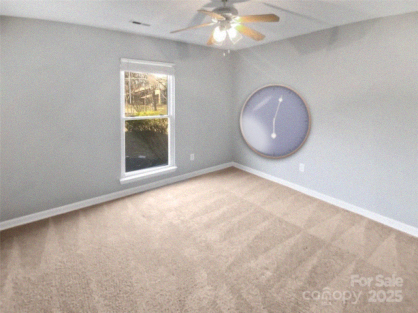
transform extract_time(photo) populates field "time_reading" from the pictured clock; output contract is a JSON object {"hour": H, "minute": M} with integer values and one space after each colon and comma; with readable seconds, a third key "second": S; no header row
{"hour": 6, "minute": 3}
